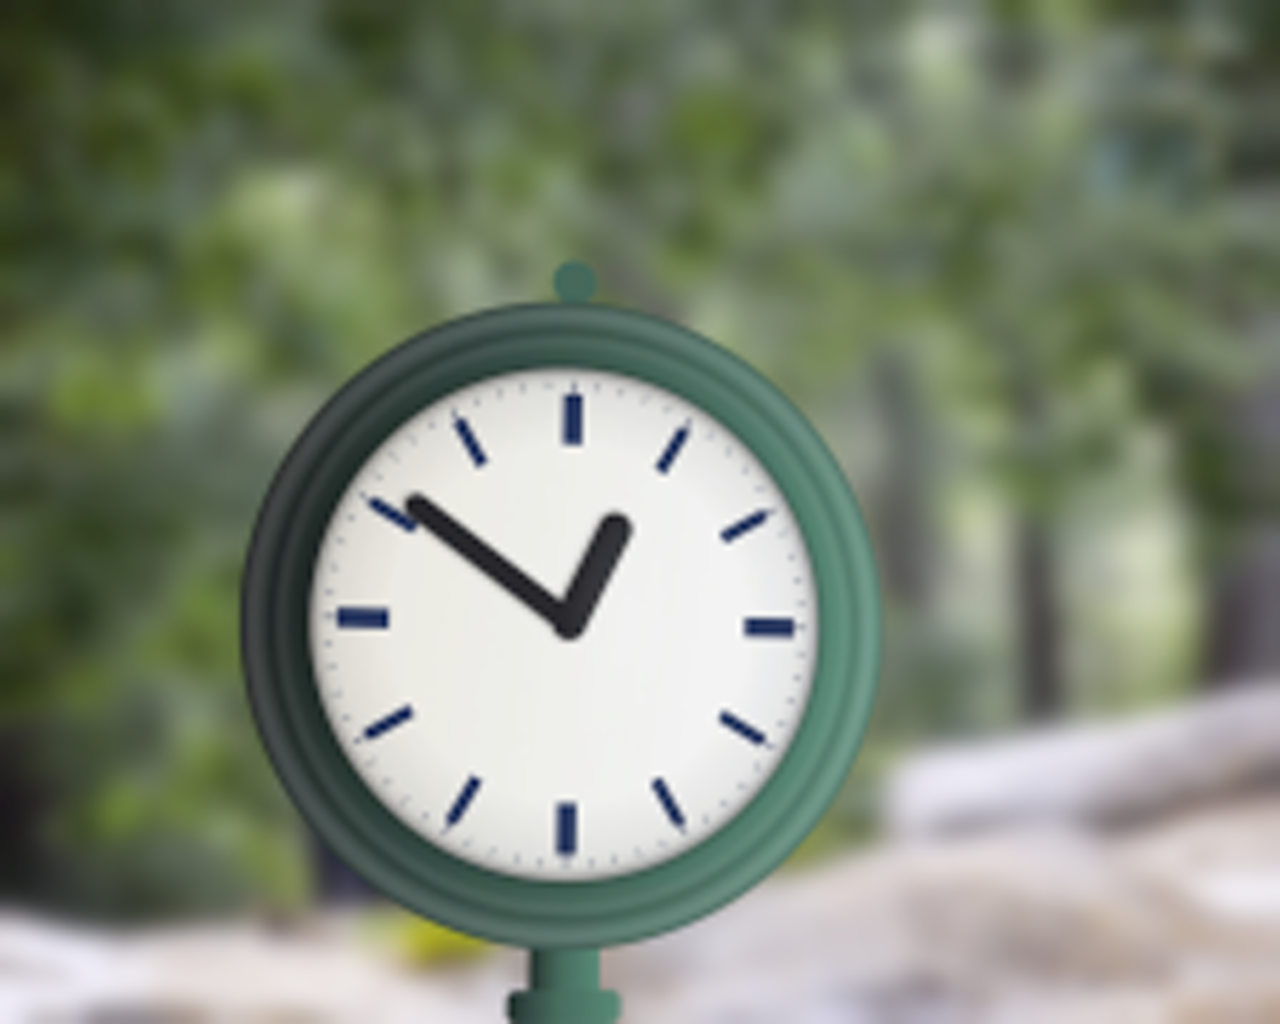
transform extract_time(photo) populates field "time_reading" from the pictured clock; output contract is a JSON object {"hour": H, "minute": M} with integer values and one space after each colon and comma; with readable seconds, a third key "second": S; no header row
{"hour": 12, "minute": 51}
